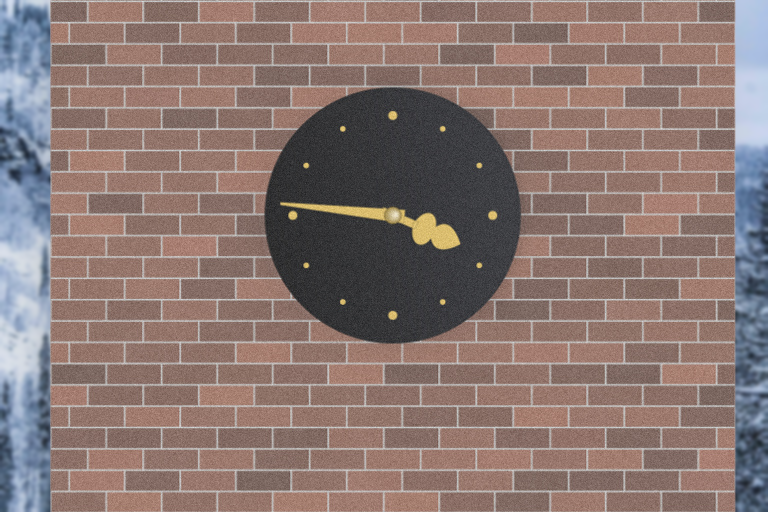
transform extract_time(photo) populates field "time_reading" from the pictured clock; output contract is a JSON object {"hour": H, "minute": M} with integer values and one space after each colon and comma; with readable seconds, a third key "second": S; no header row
{"hour": 3, "minute": 46}
